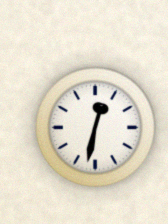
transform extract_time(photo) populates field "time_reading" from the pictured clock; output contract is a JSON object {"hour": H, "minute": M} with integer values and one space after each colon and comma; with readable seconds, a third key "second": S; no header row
{"hour": 12, "minute": 32}
